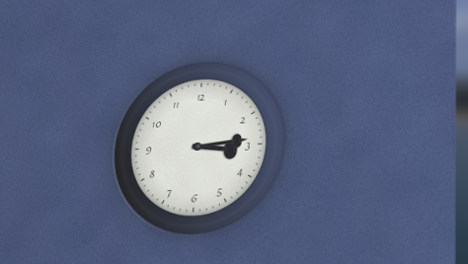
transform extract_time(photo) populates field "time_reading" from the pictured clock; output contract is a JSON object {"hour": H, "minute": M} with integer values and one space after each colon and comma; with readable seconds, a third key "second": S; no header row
{"hour": 3, "minute": 14}
